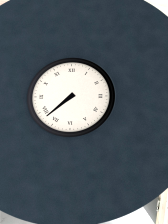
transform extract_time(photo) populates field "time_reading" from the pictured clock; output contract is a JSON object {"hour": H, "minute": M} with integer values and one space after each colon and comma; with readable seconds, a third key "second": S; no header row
{"hour": 7, "minute": 38}
